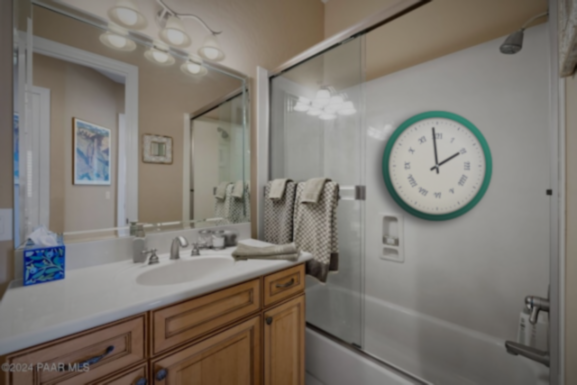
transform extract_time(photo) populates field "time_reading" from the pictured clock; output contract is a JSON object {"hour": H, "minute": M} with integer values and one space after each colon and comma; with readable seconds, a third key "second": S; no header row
{"hour": 1, "minute": 59}
